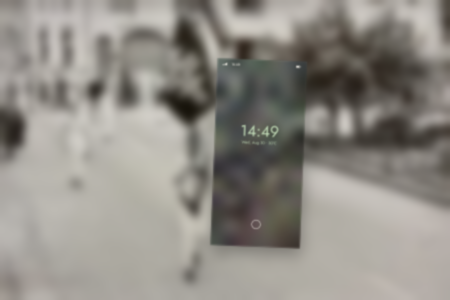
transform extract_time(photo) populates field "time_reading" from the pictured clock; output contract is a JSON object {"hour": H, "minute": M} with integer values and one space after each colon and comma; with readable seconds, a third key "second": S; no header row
{"hour": 14, "minute": 49}
